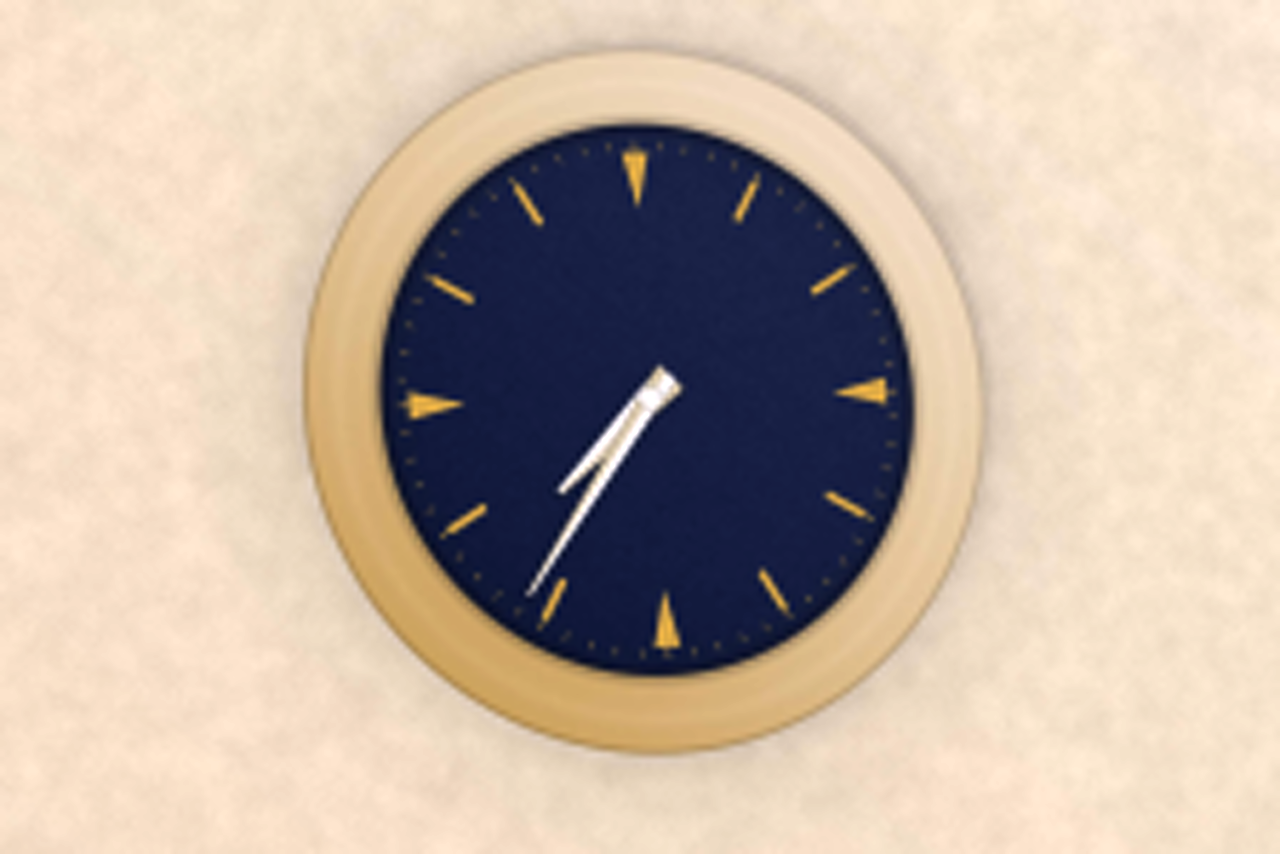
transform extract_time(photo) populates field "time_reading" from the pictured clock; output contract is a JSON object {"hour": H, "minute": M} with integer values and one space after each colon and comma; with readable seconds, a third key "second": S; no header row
{"hour": 7, "minute": 36}
